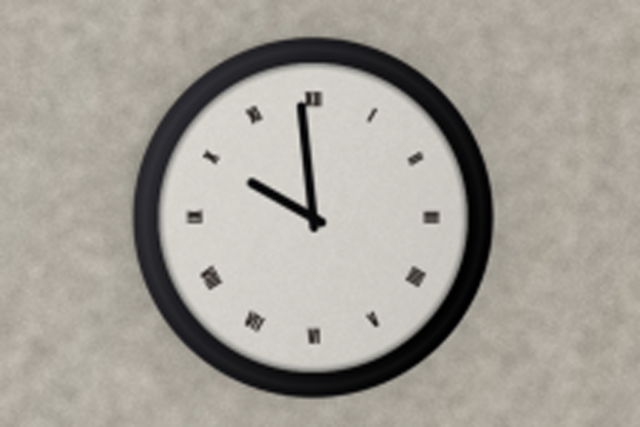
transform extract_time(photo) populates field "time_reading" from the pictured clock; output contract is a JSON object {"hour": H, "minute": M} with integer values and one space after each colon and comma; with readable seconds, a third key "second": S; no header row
{"hour": 9, "minute": 59}
